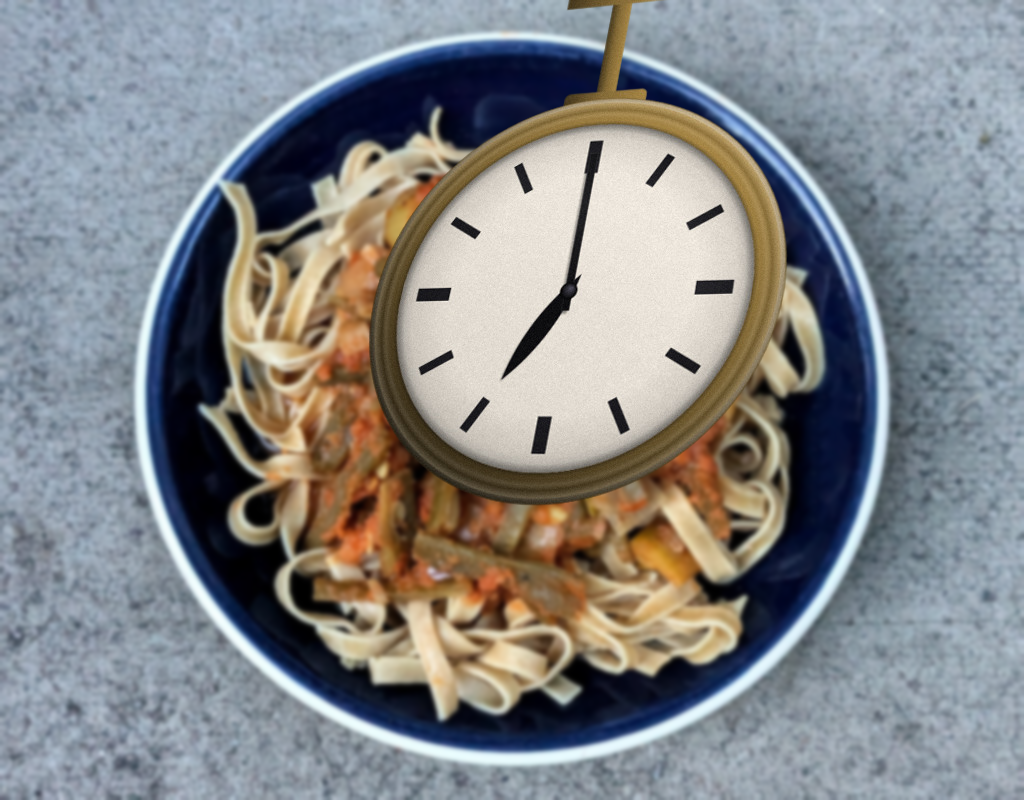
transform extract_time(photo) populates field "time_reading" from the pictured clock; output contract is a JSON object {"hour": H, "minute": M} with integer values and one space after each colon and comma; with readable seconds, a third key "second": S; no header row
{"hour": 7, "minute": 0}
